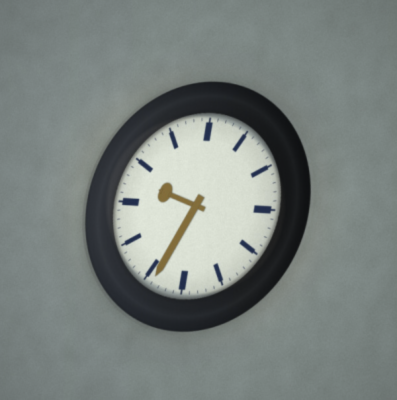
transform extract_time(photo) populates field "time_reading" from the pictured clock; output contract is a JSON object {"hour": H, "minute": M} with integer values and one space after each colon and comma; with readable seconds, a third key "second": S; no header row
{"hour": 9, "minute": 34}
